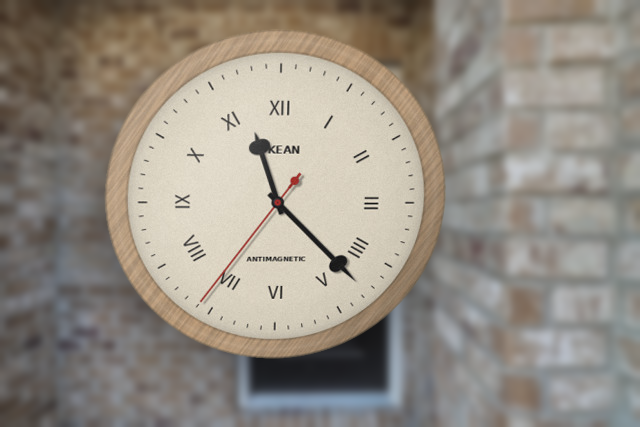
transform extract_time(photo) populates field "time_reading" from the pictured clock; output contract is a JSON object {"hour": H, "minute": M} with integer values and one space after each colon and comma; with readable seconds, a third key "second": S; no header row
{"hour": 11, "minute": 22, "second": 36}
